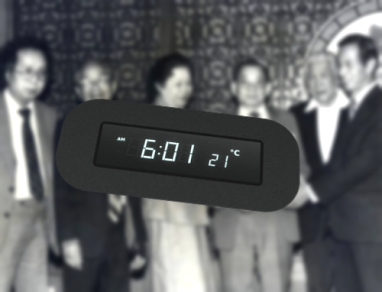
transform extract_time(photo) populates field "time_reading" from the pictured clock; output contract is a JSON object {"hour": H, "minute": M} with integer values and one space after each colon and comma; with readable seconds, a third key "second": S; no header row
{"hour": 6, "minute": 1}
